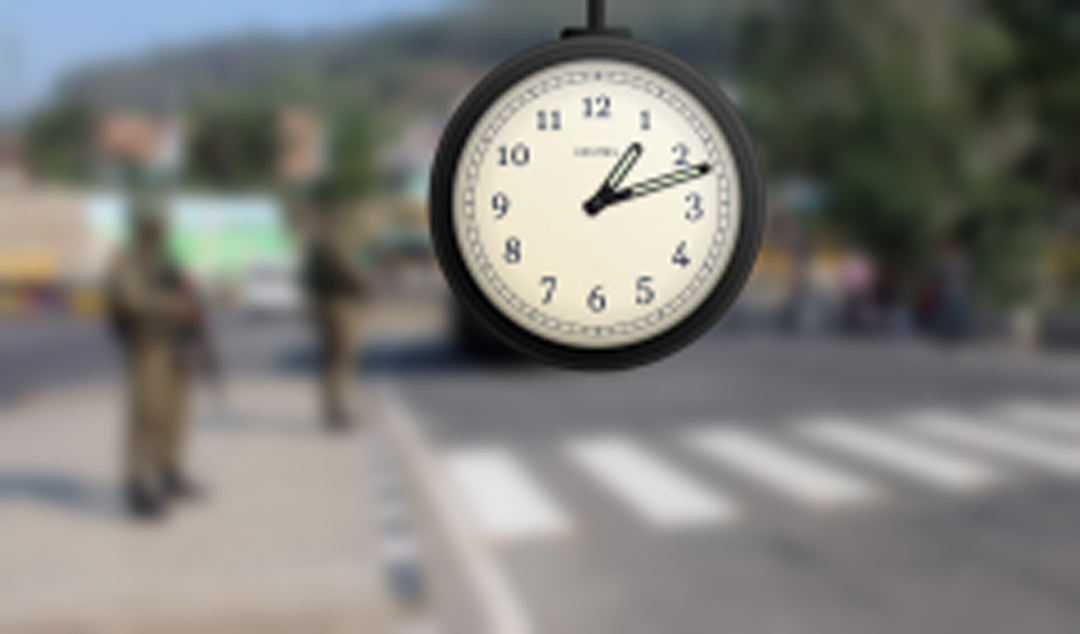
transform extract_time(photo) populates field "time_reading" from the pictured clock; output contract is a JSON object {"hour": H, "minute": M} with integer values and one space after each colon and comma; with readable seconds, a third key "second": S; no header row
{"hour": 1, "minute": 12}
